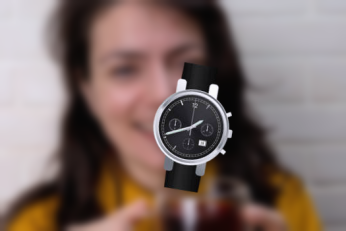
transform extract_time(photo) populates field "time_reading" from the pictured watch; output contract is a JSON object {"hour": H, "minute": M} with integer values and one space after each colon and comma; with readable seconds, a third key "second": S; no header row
{"hour": 1, "minute": 41}
